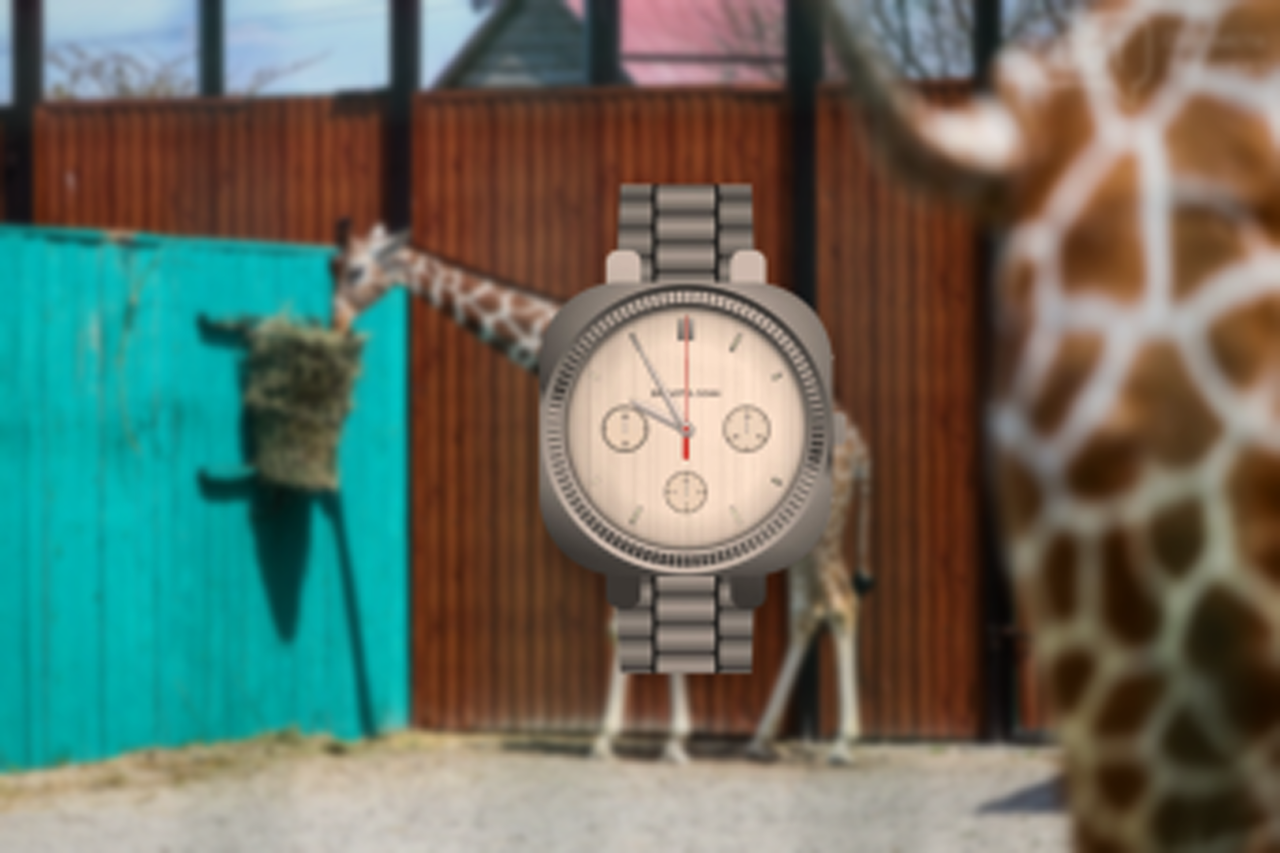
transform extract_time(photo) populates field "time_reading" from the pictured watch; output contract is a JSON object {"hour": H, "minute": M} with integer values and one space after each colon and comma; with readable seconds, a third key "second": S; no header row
{"hour": 9, "minute": 55}
